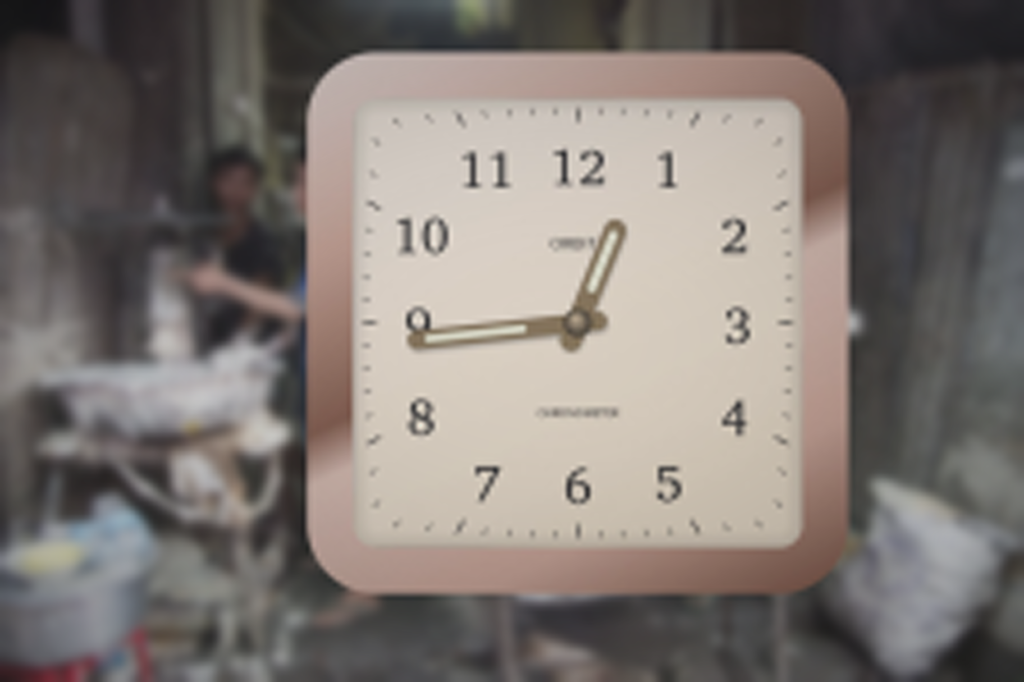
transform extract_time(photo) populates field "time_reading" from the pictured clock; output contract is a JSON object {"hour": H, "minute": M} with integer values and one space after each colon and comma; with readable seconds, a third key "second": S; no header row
{"hour": 12, "minute": 44}
